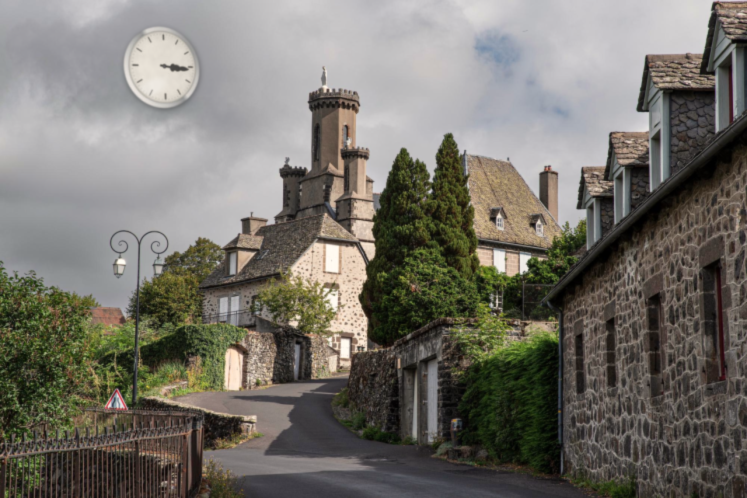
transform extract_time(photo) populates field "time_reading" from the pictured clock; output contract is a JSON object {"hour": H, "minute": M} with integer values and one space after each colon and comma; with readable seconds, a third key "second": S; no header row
{"hour": 3, "minute": 16}
